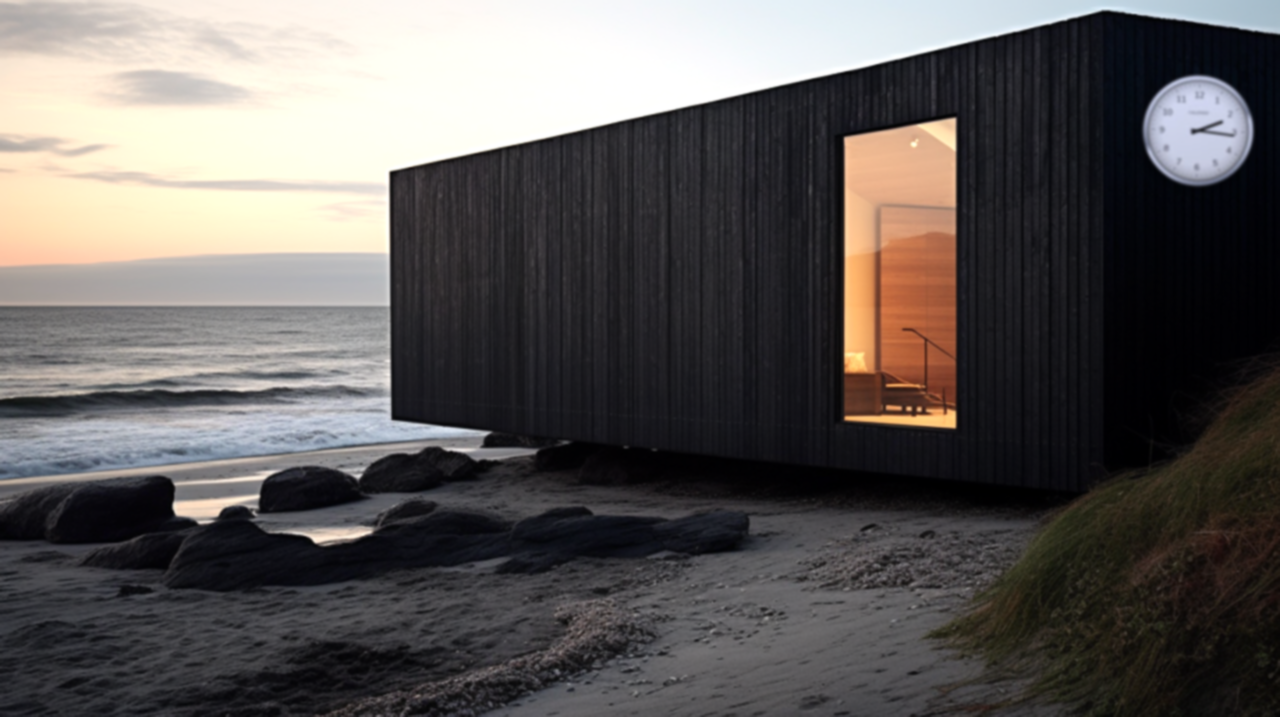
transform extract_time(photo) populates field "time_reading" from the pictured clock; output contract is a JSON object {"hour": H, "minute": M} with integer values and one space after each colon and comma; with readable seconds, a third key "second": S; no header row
{"hour": 2, "minute": 16}
